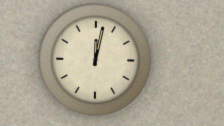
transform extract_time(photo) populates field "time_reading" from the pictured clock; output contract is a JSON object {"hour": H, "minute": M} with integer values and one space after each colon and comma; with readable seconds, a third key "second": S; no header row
{"hour": 12, "minute": 2}
